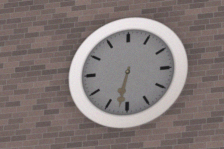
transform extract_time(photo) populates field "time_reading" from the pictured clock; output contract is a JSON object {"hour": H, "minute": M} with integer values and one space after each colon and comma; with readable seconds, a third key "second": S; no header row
{"hour": 6, "minute": 32}
